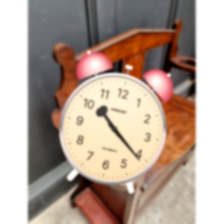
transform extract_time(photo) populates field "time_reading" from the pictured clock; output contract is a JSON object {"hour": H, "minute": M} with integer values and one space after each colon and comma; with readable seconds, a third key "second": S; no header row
{"hour": 10, "minute": 21}
